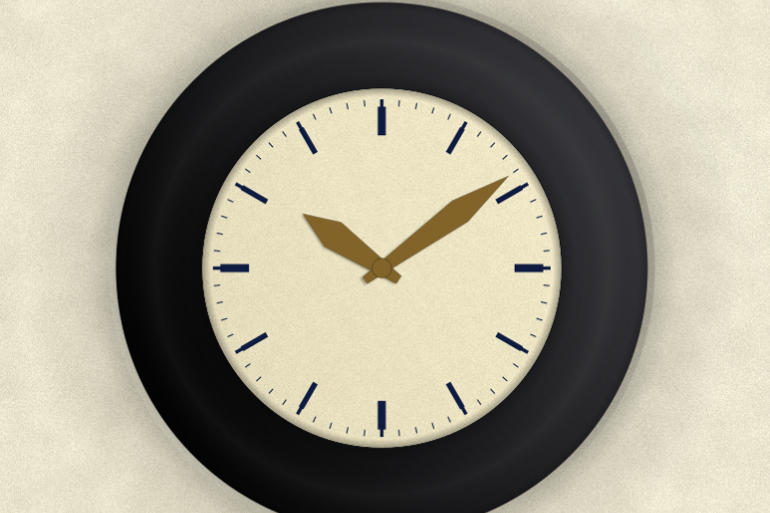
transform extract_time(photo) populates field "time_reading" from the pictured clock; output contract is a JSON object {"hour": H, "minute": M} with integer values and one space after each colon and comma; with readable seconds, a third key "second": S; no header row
{"hour": 10, "minute": 9}
